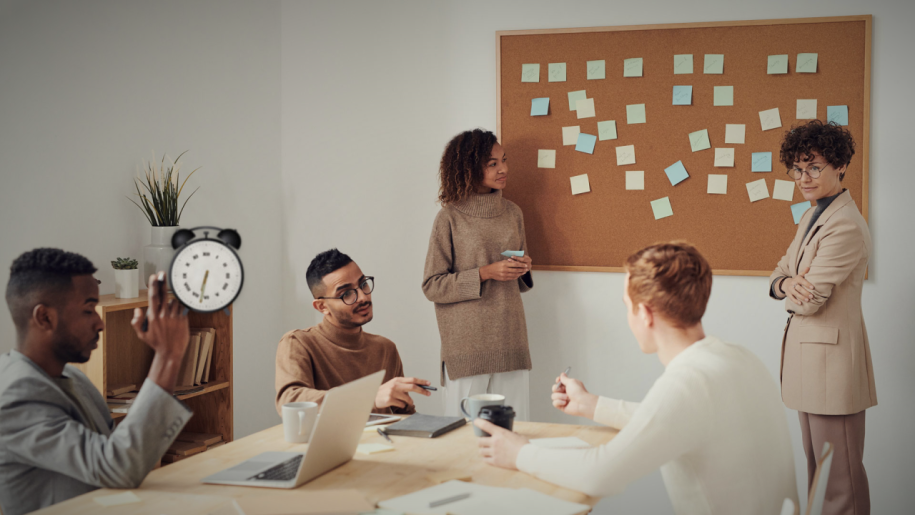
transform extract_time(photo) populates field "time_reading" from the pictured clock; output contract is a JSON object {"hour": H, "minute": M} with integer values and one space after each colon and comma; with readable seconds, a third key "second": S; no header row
{"hour": 6, "minute": 32}
